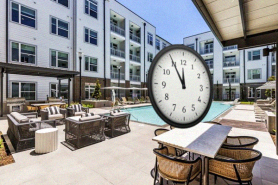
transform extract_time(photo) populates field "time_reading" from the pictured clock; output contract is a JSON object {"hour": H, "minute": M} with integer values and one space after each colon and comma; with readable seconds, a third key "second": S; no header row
{"hour": 11, "minute": 55}
